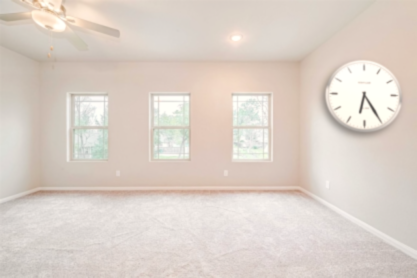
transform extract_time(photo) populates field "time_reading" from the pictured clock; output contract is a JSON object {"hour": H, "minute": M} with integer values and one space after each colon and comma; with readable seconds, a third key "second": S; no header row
{"hour": 6, "minute": 25}
